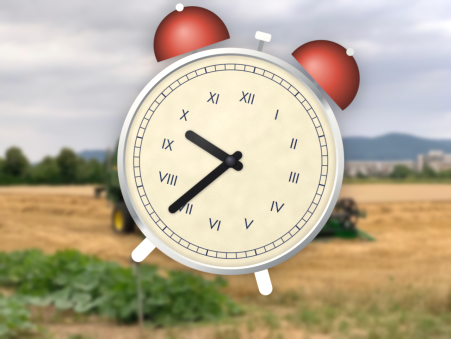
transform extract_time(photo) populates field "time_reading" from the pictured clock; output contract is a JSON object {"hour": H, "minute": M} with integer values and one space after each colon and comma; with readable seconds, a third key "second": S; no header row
{"hour": 9, "minute": 36}
